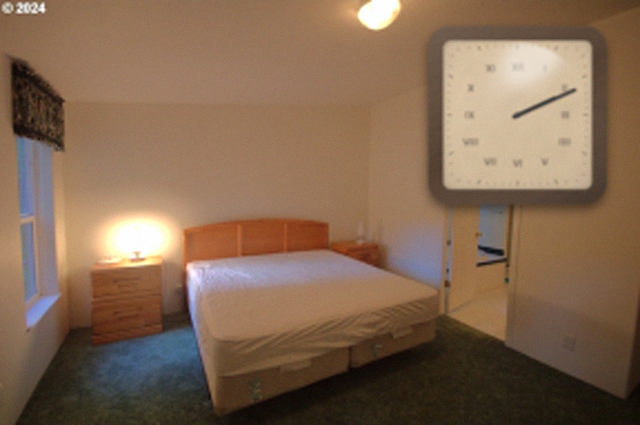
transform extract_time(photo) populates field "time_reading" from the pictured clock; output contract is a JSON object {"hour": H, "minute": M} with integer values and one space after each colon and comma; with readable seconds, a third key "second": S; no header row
{"hour": 2, "minute": 11}
